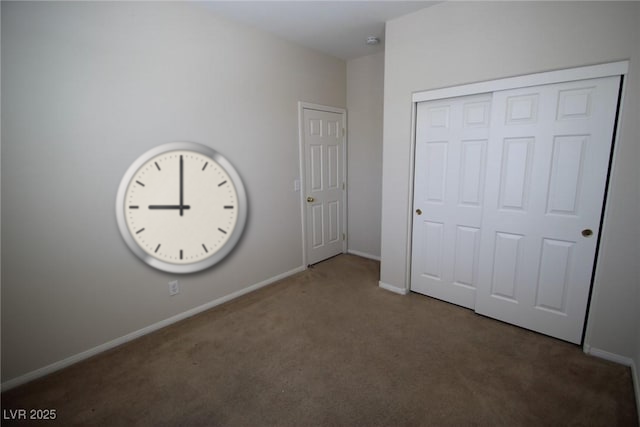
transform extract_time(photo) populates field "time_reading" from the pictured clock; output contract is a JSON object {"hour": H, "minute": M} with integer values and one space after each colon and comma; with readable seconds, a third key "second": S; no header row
{"hour": 9, "minute": 0}
